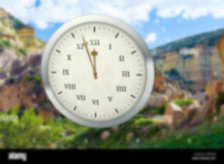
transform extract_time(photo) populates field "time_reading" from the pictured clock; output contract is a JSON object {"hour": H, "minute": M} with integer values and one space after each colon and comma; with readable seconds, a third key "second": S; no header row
{"hour": 11, "minute": 57}
